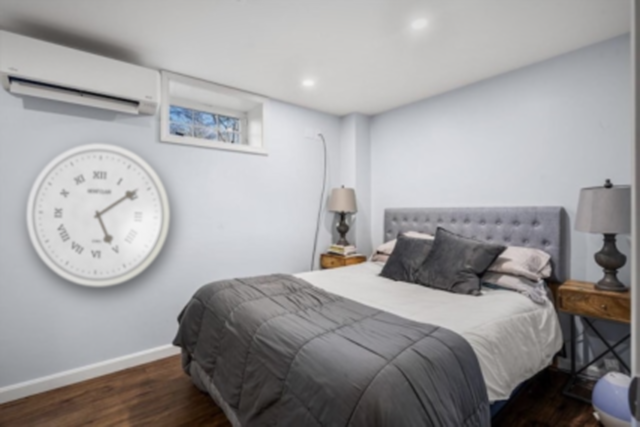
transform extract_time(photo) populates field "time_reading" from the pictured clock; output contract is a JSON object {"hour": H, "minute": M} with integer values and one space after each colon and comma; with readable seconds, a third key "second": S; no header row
{"hour": 5, "minute": 9}
